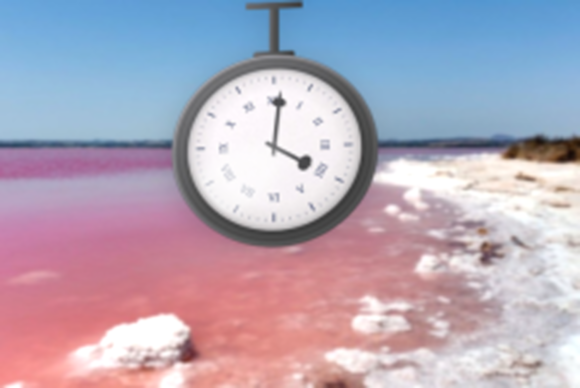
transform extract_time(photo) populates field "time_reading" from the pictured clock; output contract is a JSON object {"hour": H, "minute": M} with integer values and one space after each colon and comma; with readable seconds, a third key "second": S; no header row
{"hour": 4, "minute": 1}
